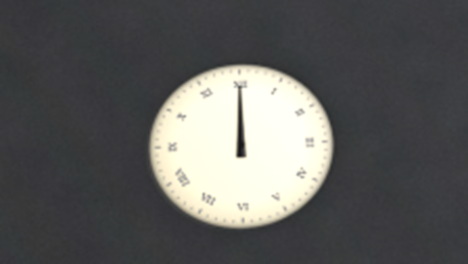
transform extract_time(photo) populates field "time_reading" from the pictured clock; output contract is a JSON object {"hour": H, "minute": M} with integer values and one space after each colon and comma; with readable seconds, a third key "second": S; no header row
{"hour": 12, "minute": 0}
